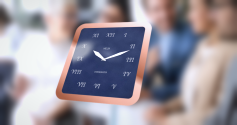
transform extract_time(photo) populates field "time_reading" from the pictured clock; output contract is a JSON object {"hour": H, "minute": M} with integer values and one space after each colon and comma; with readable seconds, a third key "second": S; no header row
{"hour": 10, "minute": 11}
